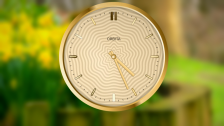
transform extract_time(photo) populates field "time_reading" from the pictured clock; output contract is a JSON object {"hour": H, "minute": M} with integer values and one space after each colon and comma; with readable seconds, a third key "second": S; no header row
{"hour": 4, "minute": 26}
